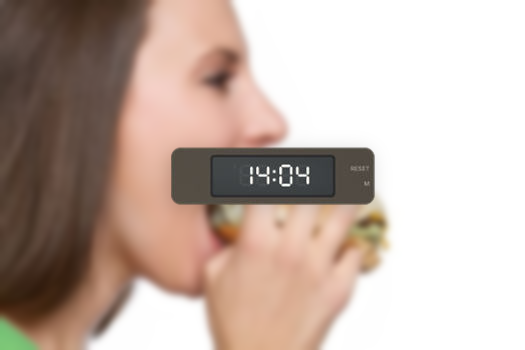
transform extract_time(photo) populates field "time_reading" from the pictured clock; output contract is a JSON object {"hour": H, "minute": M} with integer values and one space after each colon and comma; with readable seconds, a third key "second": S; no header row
{"hour": 14, "minute": 4}
